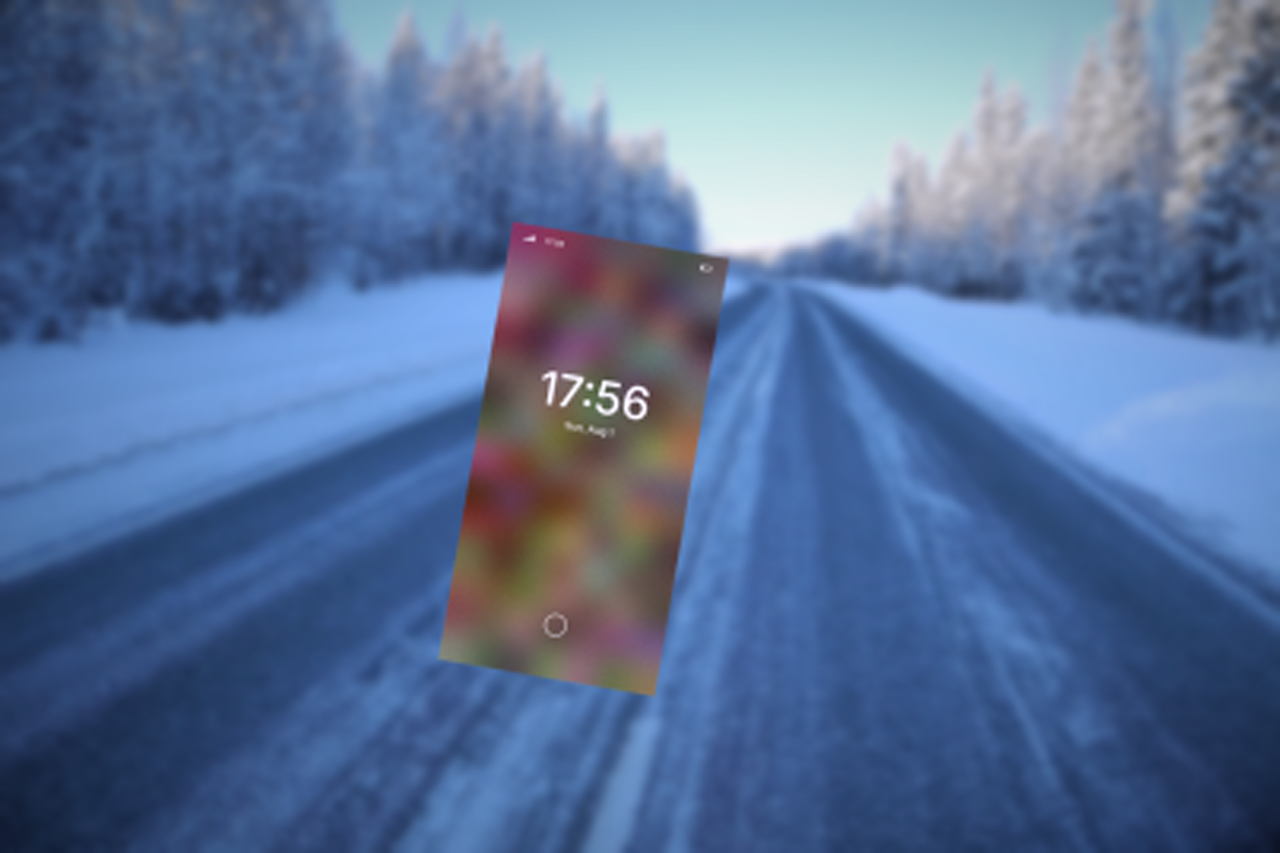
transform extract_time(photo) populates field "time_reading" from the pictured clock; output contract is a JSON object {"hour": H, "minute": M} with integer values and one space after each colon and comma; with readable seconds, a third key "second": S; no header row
{"hour": 17, "minute": 56}
